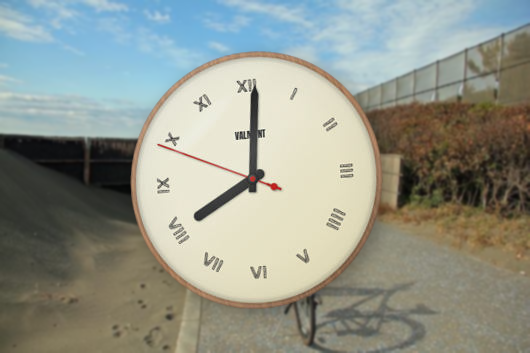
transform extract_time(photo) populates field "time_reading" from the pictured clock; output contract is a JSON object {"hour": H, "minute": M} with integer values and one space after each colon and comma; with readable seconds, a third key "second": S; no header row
{"hour": 8, "minute": 0, "second": 49}
